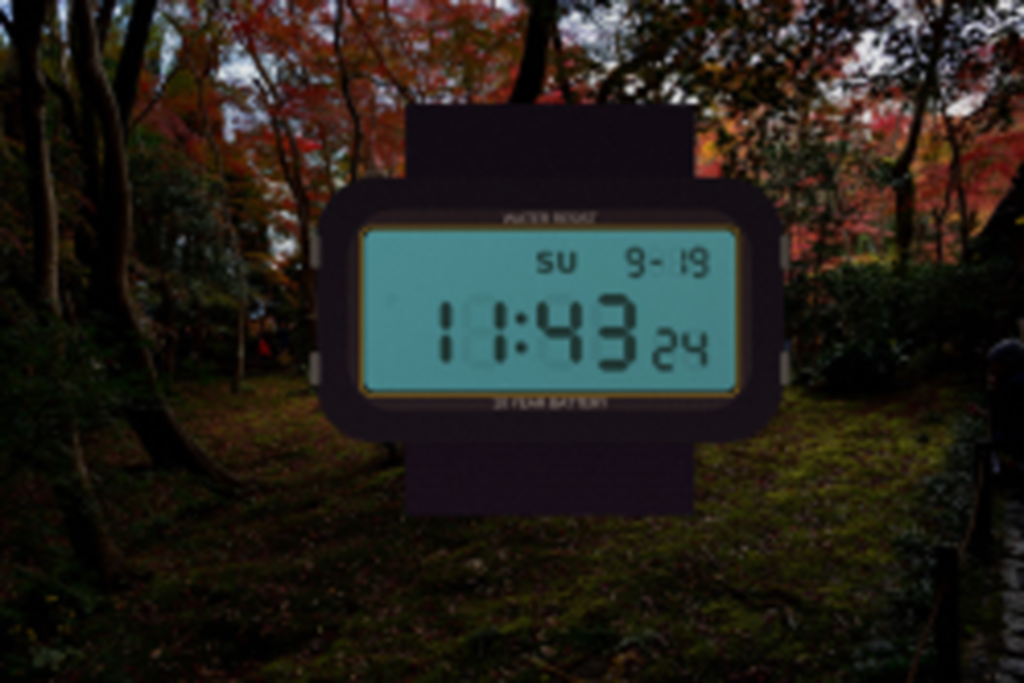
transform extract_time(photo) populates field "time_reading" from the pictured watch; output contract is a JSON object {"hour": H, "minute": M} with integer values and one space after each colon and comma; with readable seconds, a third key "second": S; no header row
{"hour": 11, "minute": 43, "second": 24}
